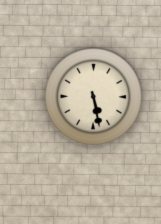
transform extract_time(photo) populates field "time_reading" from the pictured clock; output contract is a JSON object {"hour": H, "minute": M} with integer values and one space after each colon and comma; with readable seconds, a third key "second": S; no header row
{"hour": 5, "minute": 28}
